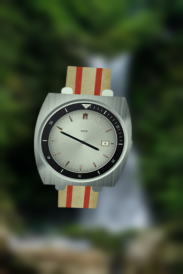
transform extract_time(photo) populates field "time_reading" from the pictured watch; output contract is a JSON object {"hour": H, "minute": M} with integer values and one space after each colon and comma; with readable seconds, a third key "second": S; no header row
{"hour": 3, "minute": 49}
